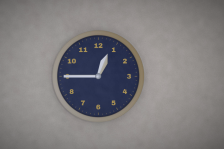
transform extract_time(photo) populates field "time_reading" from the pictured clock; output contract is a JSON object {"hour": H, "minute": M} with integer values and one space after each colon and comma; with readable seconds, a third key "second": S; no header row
{"hour": 12, "minute": 45}
